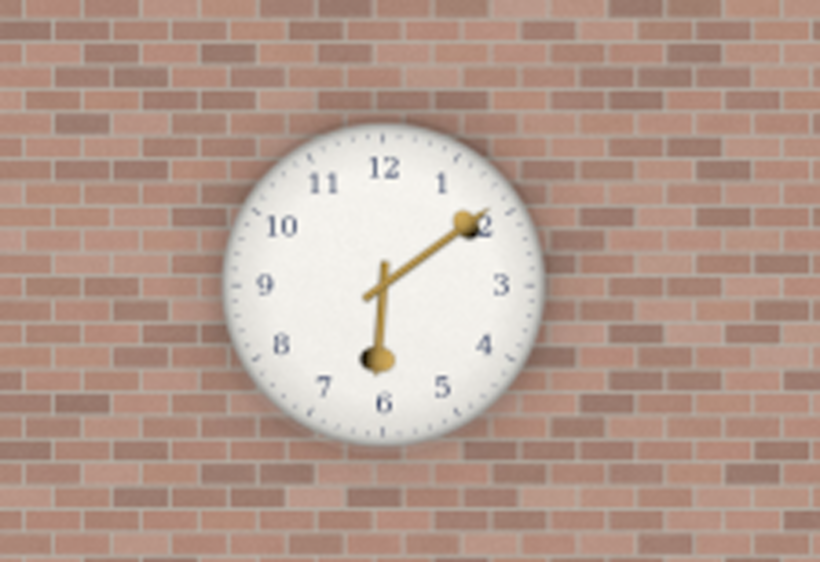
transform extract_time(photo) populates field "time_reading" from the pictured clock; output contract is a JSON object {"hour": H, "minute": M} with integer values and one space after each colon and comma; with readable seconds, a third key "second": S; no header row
{"hour": 6, "minute": 9}
